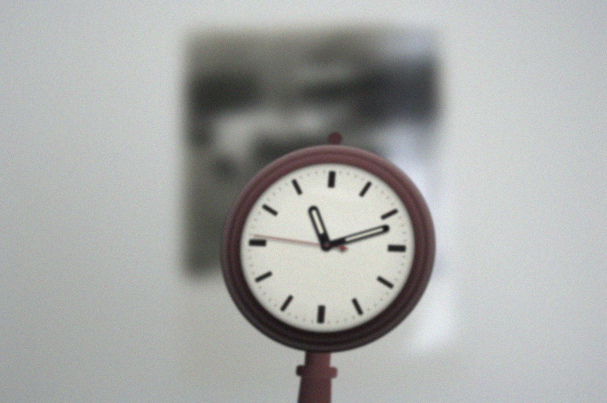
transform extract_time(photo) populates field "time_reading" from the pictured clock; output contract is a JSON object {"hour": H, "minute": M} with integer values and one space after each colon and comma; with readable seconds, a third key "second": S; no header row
{"hour": 11, "minute": 11, "second": 46}
